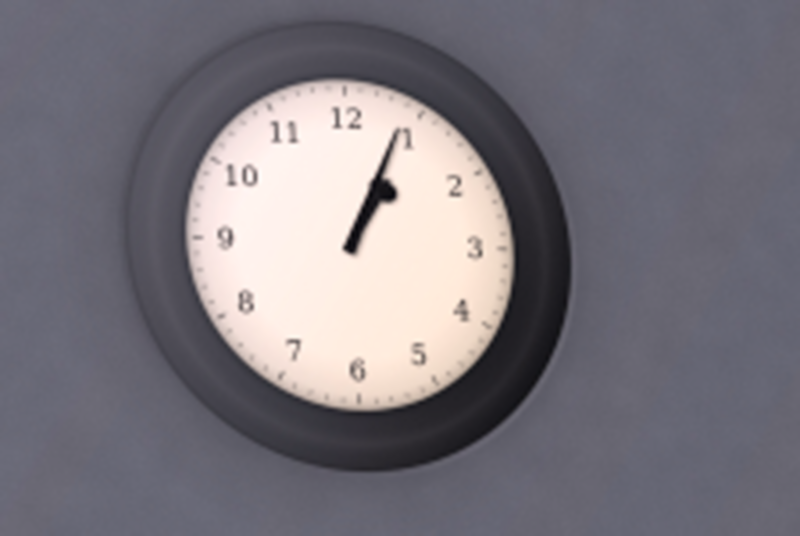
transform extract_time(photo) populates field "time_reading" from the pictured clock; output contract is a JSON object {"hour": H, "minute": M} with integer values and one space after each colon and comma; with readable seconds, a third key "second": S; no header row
{"hour": 1, "minute": 4}
